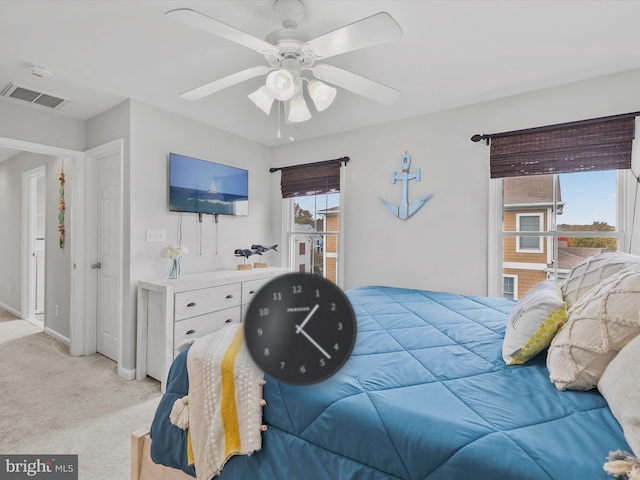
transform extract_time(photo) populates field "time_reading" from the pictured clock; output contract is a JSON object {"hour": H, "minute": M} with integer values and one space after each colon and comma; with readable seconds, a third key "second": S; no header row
{"hour": 1, "minute": 23}
